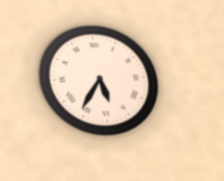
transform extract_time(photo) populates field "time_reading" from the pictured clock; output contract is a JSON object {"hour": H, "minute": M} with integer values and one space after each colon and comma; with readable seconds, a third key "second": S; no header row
{"hour": 5, "minute": 36}
